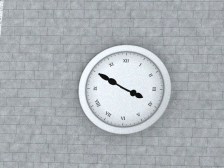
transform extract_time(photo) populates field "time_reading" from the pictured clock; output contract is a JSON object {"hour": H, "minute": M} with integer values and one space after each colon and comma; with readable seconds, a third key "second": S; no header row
{"hour": 3, "minute": 50}
